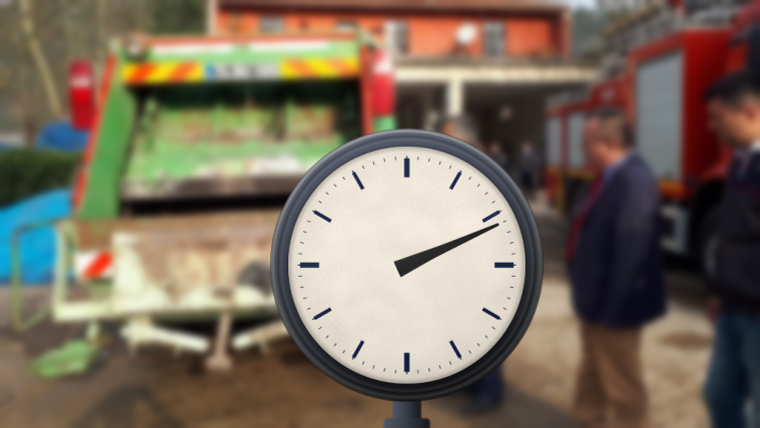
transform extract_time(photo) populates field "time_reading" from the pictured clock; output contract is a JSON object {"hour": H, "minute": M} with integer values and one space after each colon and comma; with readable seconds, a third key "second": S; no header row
{"hour": 2, "minute": 11}
